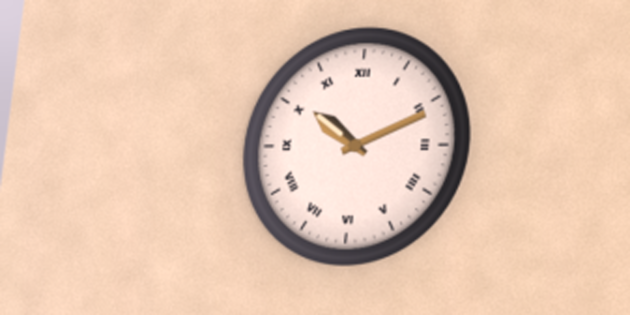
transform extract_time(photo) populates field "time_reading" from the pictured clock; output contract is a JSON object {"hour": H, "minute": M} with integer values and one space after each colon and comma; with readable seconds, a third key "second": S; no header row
{"hour": 10, "minute": 11}
